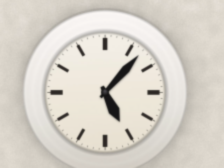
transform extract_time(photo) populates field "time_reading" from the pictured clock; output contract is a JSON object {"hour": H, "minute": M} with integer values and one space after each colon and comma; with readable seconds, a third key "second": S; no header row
{"hour": 5, "minute": 7}
